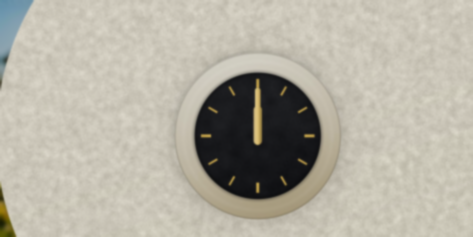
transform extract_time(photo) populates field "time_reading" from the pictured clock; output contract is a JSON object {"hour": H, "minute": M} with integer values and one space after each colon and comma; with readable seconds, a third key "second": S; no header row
{"hour": 12, "minute": 0}
